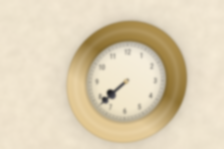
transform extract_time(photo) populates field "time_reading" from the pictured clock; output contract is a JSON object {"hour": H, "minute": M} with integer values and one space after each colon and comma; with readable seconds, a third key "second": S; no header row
{"hour": 7, "minute": 38}
